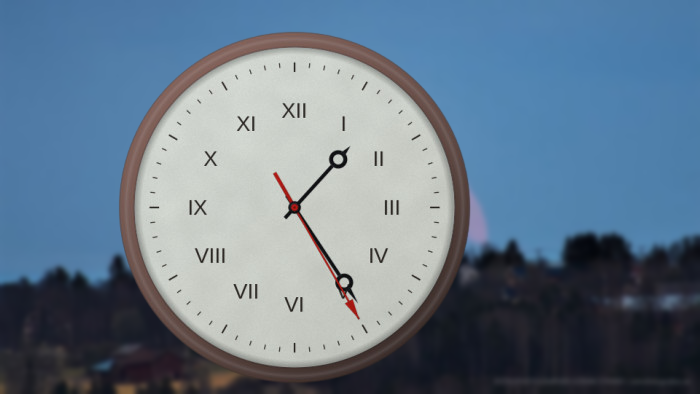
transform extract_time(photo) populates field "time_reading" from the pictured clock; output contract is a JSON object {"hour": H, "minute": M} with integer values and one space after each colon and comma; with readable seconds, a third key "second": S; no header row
{"hour": 1, "minute": 24, "second": 25}
